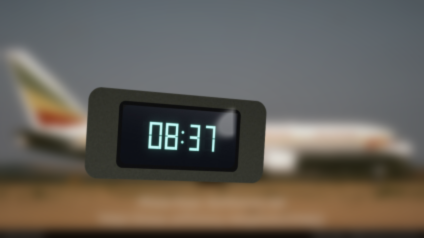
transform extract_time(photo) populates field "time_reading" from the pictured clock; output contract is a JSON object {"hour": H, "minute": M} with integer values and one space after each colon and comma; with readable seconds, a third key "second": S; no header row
{"hour": 8, "minute": 37}
